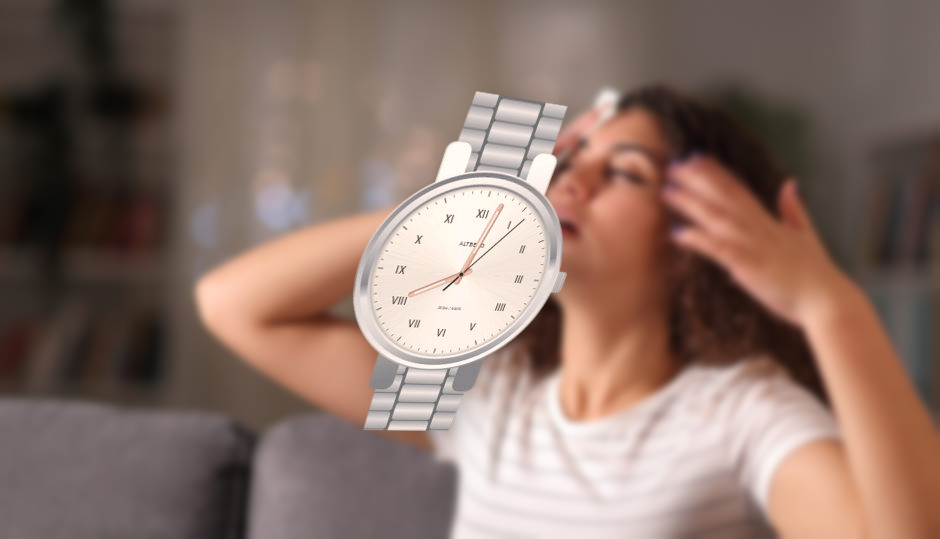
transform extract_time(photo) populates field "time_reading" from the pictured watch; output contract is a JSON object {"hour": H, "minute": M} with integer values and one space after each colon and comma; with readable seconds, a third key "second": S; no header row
{"hour": 8, "minute": 2, "second": 6}
